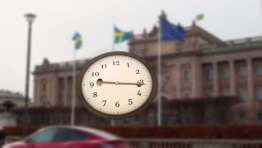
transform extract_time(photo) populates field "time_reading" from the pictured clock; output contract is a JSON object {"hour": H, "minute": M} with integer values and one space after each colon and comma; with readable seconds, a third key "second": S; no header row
{"hour": 9, "minute": 16}
